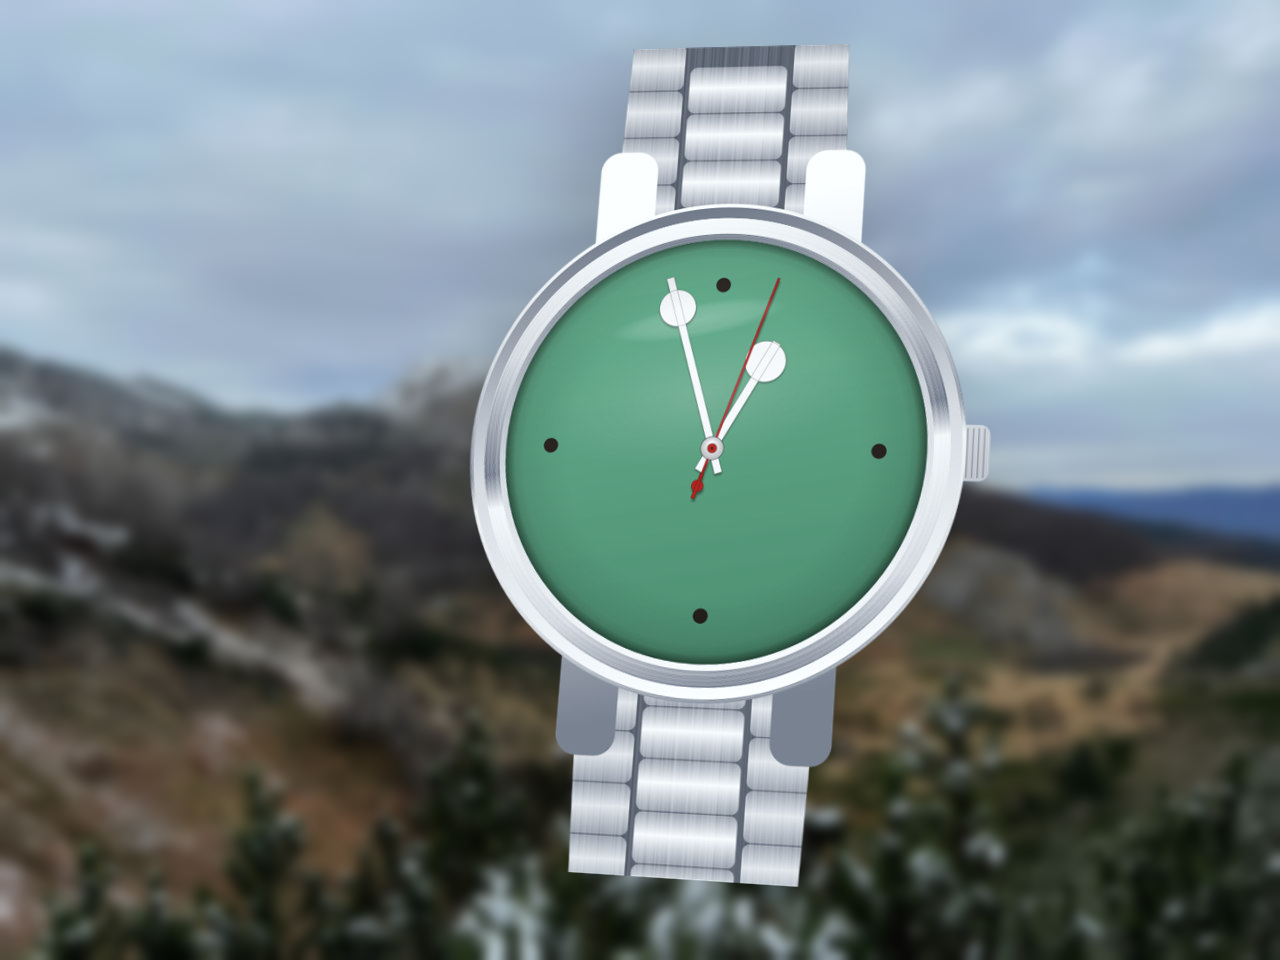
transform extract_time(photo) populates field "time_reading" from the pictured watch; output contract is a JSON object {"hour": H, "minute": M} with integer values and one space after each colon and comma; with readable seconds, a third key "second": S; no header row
{"hour": 12, "minute": 57, "second": 3}
